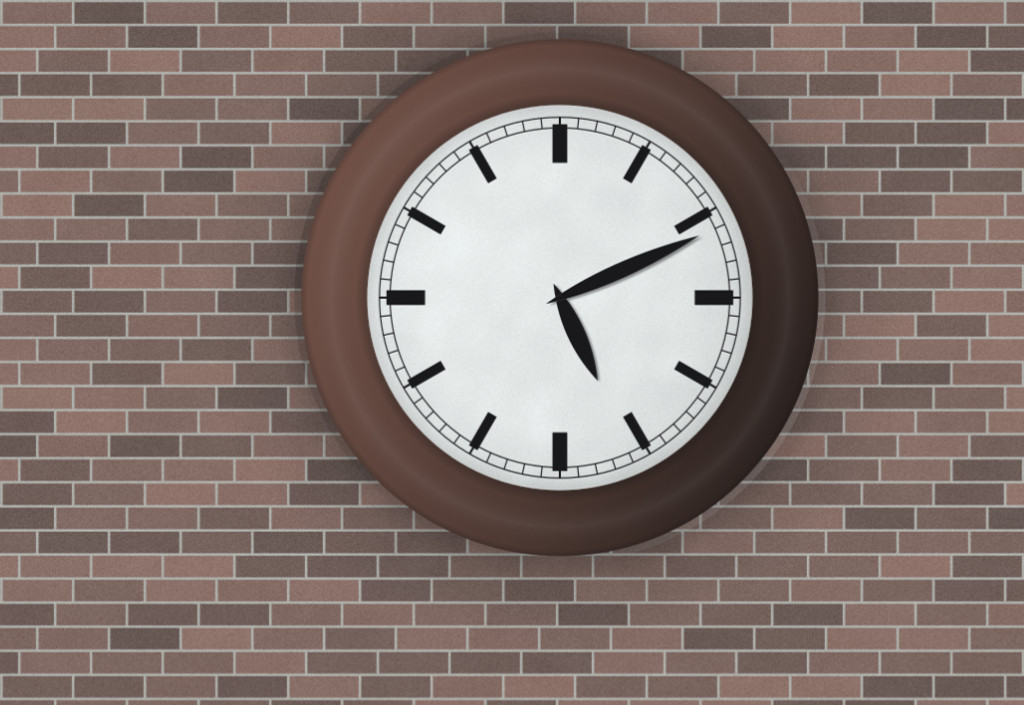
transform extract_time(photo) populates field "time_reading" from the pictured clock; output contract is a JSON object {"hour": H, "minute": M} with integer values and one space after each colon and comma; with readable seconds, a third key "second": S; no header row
{"hour": 5, "minute": 11}
